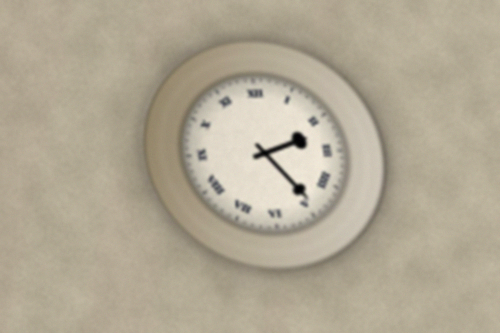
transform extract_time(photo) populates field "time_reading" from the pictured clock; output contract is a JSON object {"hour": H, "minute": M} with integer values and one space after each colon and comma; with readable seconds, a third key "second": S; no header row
{"hour": 2, "minute": 24}
